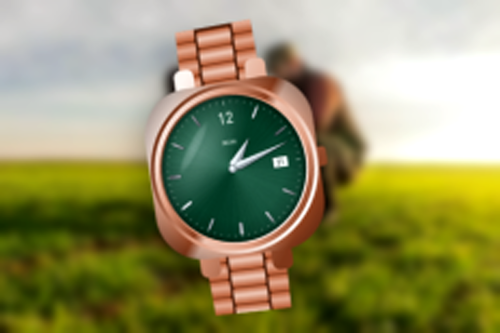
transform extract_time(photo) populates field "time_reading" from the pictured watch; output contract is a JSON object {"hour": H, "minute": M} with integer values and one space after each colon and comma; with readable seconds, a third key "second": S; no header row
{"hour": 1, "minute": 12}
